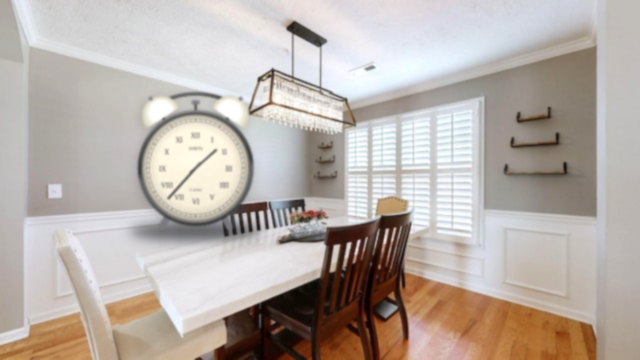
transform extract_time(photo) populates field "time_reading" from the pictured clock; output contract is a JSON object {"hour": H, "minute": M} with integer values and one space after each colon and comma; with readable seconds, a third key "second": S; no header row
{"hour": 1, "minute": 37}
